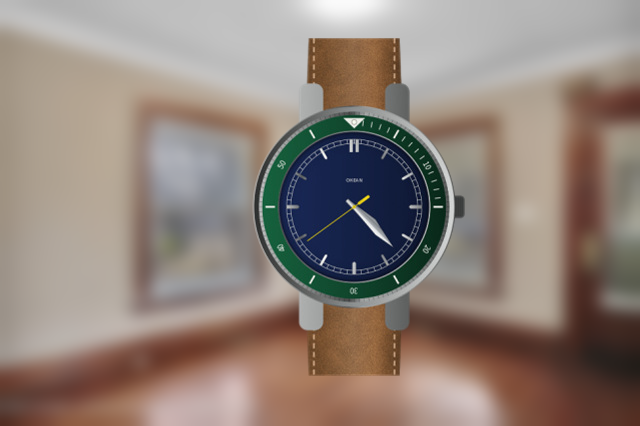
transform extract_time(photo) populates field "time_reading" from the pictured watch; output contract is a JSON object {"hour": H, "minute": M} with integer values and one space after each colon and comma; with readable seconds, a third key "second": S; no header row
{"hour": 4, "minute": 22, "second": 39}
